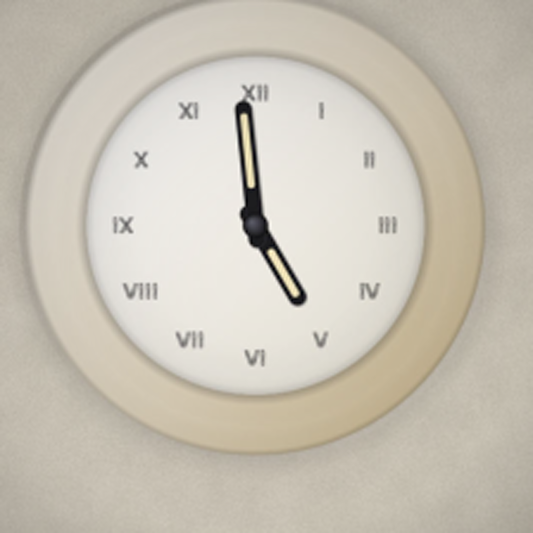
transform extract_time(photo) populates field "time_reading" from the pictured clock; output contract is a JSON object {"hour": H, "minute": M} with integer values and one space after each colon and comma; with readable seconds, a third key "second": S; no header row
{"hour": 4, "minute": 59}
